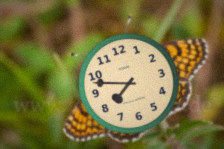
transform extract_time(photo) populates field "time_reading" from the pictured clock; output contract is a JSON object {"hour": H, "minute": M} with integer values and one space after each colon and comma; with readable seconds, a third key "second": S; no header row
{"hour": 7, "minute": 48}
